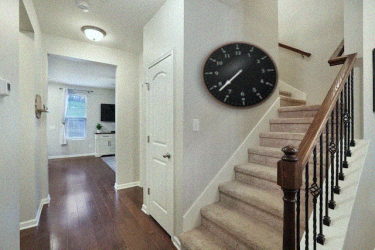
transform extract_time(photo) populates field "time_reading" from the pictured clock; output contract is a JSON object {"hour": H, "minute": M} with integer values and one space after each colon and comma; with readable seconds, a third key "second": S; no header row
{"hour": 7, "minute": 38}
